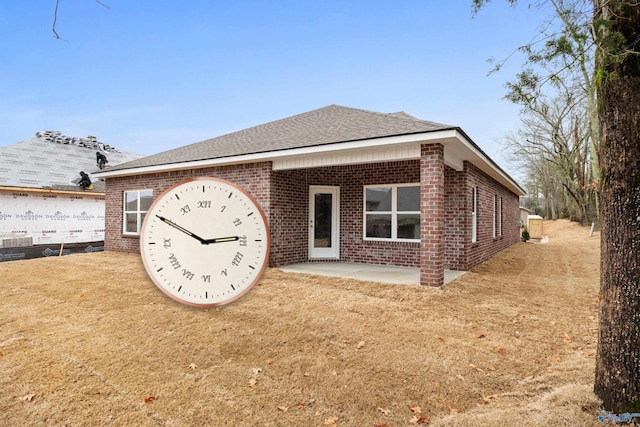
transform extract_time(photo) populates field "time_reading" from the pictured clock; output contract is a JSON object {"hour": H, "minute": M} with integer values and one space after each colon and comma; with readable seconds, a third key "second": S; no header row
{"hour": 2, "minute": 50}
